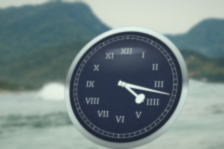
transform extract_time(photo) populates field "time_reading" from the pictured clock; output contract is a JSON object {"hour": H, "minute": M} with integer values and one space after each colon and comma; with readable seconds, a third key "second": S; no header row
{"hour": 4, "minute": 17}
